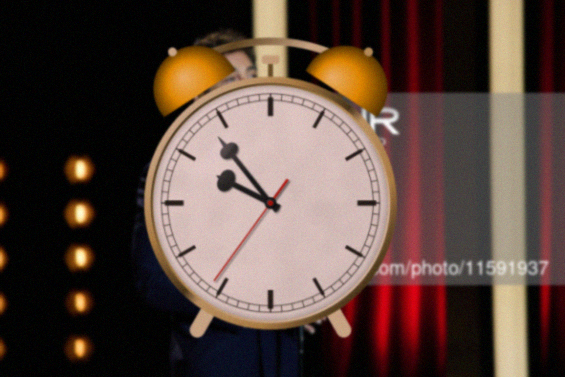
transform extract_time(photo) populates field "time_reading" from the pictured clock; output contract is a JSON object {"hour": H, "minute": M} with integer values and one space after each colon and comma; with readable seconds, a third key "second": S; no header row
{"hour": 9, "minute": 53, "second": 36}
